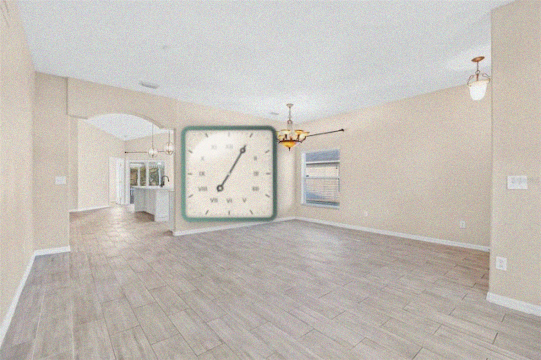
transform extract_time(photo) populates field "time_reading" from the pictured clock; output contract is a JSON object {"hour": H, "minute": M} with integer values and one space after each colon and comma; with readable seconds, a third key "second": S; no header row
{"hour": 7, "minute": 5}
